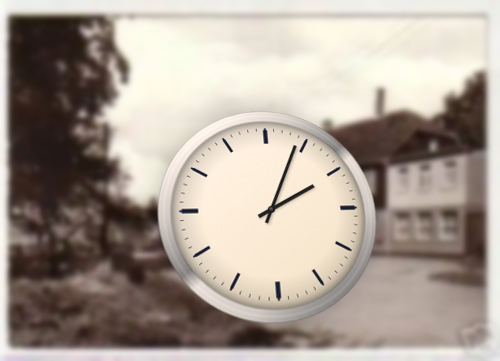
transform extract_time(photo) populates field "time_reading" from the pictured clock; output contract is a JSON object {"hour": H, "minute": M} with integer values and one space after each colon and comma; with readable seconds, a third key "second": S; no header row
{"hour": 2, "minute": 4}
